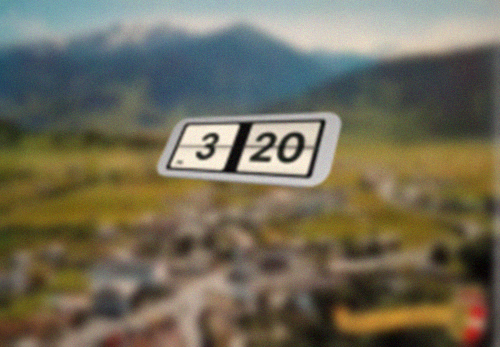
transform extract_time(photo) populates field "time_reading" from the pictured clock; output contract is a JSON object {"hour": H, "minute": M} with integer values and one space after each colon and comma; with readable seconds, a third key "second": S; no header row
{"hour": 3, "minute": 20}
